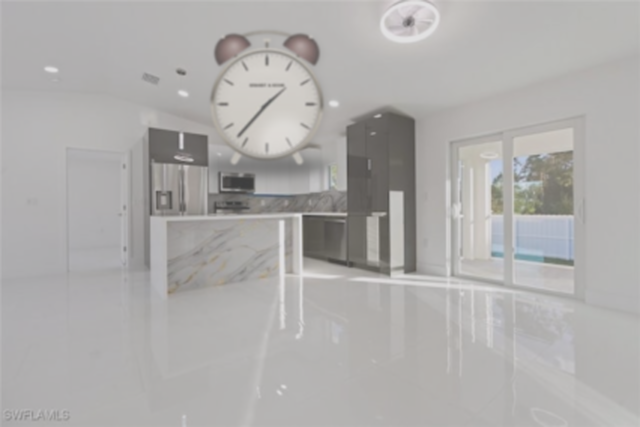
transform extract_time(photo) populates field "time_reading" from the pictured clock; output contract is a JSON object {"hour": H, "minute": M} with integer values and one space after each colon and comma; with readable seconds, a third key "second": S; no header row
{"hour": 1, "minute": 37}
